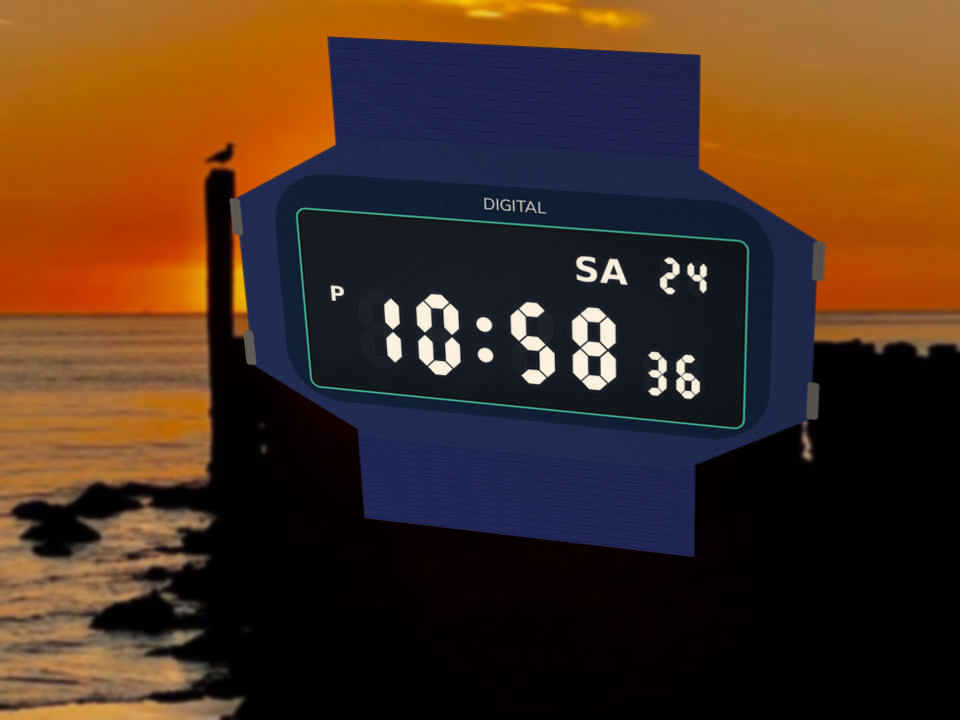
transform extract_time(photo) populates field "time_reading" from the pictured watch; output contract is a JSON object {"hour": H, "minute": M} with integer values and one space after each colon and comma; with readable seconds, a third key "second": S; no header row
{"hour": 10, "minute": 58, "second": 36}
